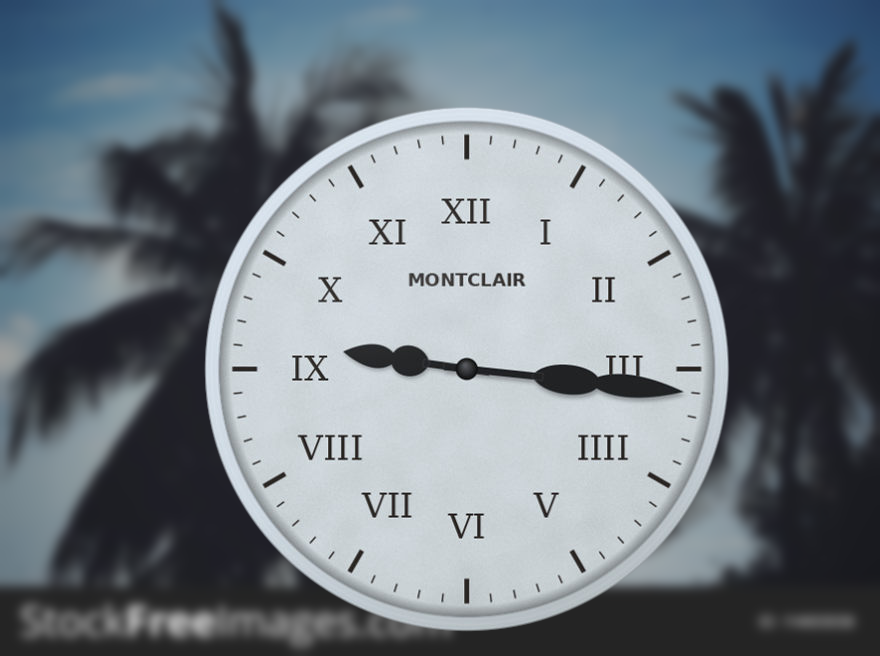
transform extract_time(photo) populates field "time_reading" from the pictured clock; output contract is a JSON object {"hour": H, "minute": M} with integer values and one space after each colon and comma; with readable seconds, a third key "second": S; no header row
{"hour": 9, "minute": 16}
